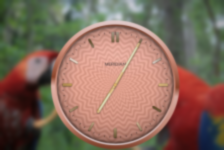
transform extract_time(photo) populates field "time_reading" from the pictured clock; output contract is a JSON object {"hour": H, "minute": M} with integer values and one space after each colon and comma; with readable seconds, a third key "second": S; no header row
{"hour": 7, "minute": 5}
